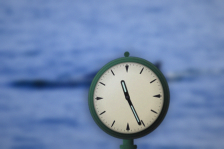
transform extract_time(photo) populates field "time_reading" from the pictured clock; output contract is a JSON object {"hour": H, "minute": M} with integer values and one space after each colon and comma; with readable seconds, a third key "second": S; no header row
{"hour": 11, "minute": 26}
